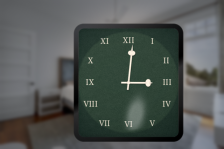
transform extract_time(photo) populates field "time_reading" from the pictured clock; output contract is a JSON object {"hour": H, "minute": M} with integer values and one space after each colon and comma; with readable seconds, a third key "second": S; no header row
{"hour": 3, "minute": 1}
